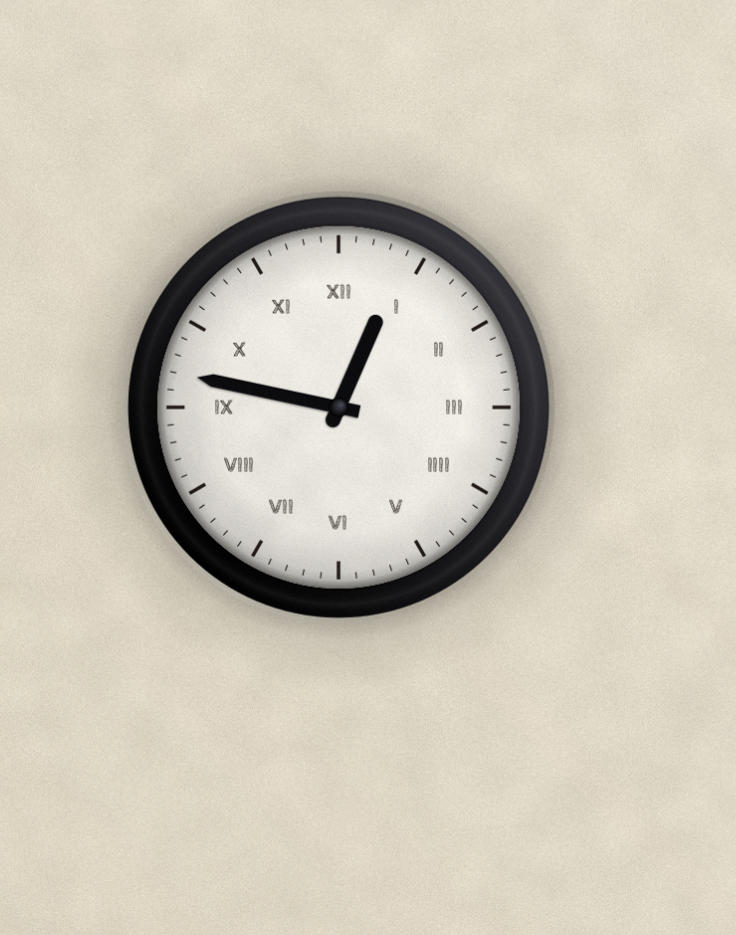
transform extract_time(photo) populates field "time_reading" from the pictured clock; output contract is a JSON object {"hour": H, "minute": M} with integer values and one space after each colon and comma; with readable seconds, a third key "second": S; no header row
{"hour": 12, "minute": 47}
